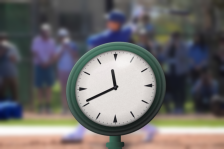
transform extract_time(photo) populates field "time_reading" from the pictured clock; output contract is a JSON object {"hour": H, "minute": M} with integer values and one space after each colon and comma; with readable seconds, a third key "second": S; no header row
{"hour": 11, "minute": 41}
